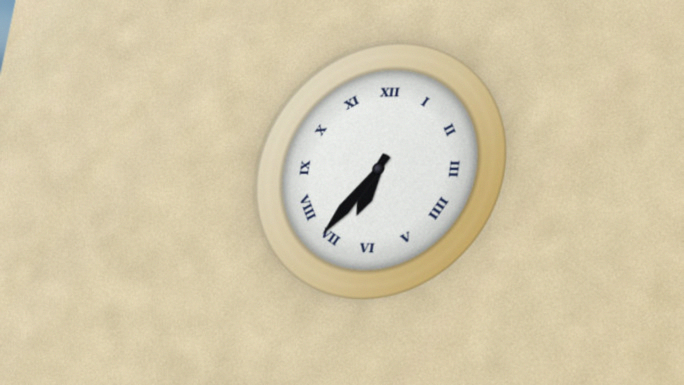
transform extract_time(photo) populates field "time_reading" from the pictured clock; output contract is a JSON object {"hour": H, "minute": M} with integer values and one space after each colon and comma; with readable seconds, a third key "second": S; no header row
{"hour": 6, "minute": 36}
